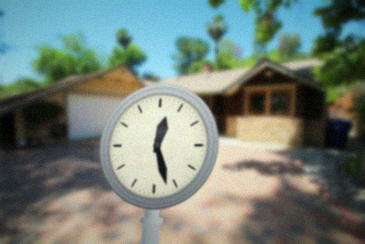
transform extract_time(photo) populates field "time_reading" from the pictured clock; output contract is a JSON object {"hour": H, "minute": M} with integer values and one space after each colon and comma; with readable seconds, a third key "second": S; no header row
{"hour": 12, "minute": 27}
